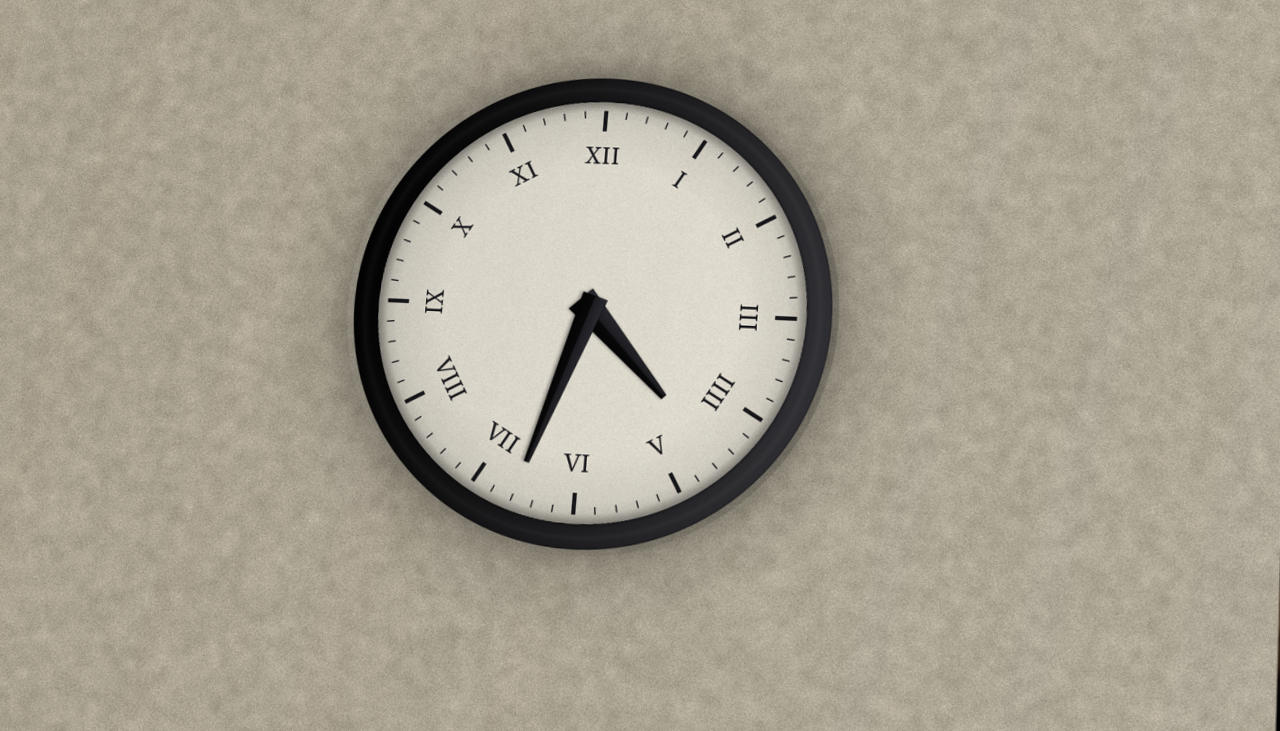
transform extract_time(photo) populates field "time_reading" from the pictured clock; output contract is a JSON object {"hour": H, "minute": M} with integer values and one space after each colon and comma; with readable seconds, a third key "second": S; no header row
{"hour": 4, "minute": 33}
